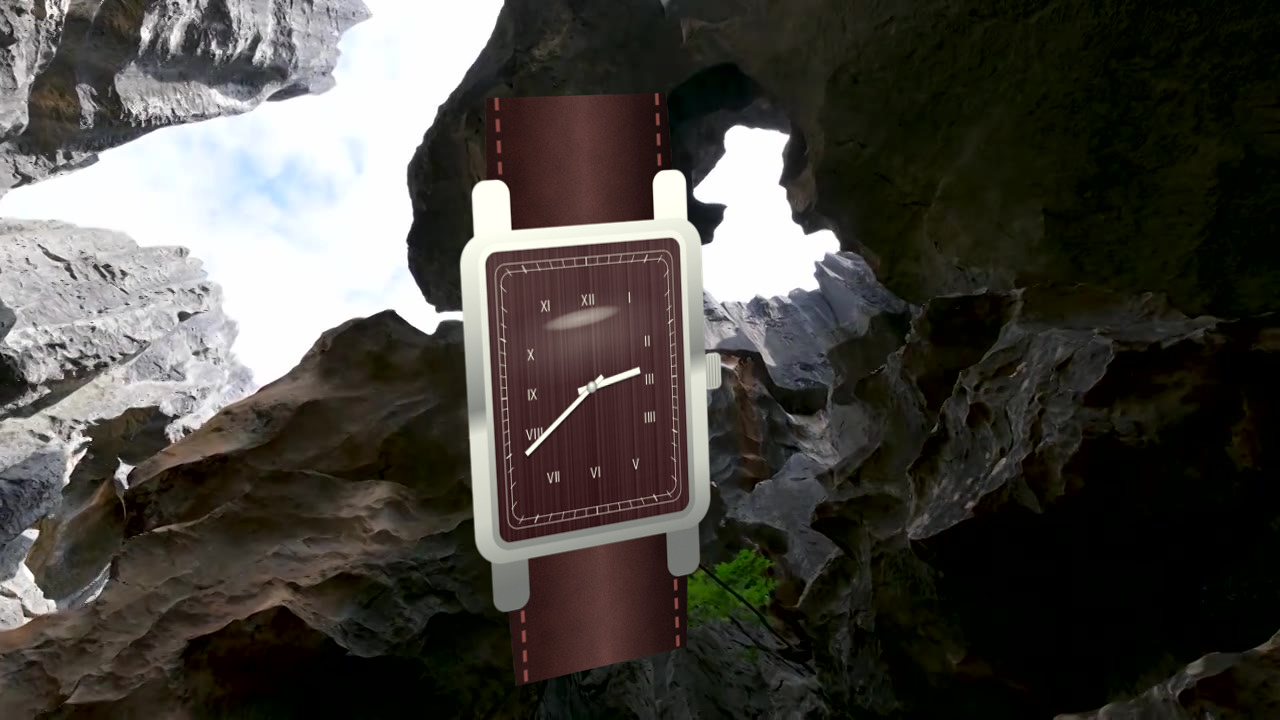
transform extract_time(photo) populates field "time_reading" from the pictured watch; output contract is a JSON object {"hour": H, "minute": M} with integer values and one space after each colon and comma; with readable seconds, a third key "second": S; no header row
{"hour": 2, "minute": 39}
